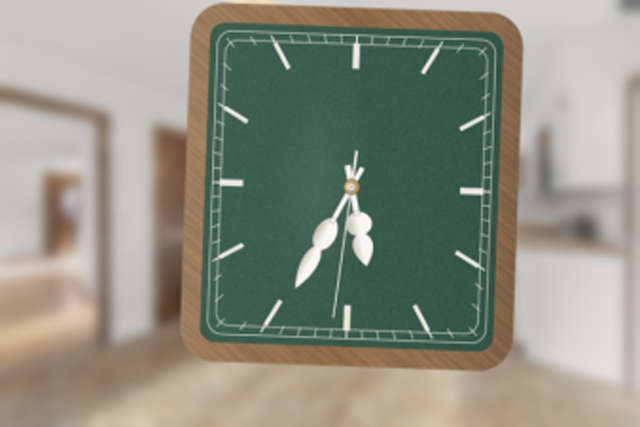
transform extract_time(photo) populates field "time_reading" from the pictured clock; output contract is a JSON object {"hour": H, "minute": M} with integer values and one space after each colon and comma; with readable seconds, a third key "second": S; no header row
{"hour": 5, "minute": 34, "second": 31}
